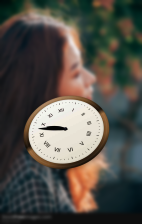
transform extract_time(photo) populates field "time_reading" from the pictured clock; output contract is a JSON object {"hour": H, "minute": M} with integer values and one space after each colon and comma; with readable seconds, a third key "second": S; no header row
{"hour": 9, "minute": 48}
